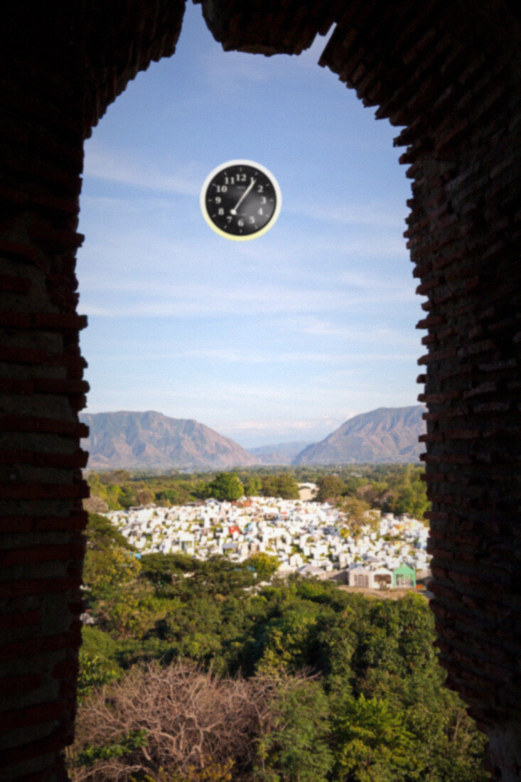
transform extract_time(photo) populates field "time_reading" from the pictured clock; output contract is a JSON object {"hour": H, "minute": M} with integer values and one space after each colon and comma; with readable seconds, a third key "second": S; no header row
{"hour": 7, "minute": 6}
